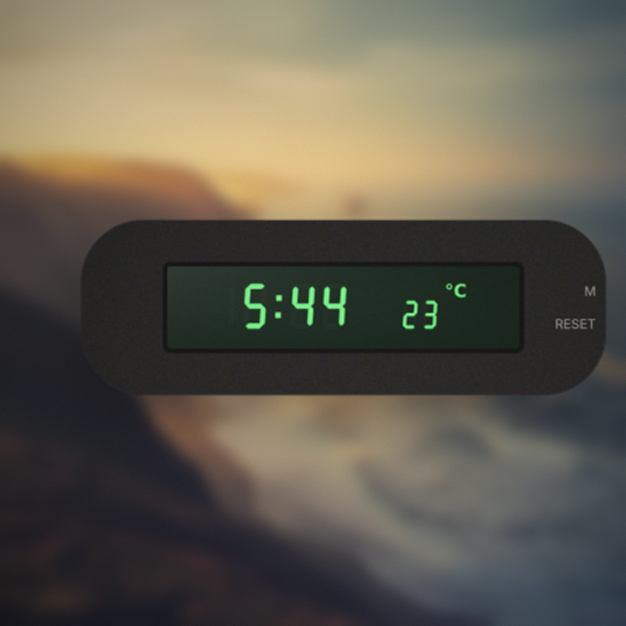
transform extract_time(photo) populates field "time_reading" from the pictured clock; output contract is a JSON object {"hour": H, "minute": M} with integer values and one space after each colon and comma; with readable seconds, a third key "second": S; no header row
{"hour": 5, "minute": 44}
